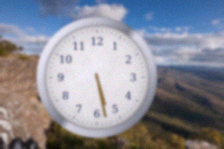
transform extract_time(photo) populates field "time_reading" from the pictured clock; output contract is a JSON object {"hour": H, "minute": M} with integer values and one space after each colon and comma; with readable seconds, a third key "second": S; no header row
{"hour": 5, "minute": 28}
